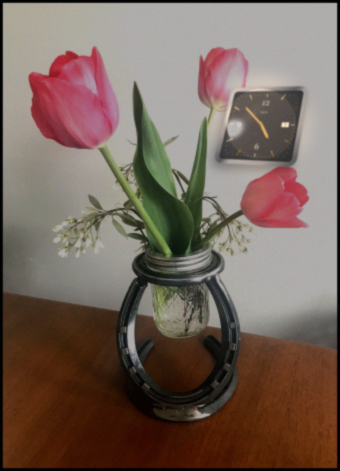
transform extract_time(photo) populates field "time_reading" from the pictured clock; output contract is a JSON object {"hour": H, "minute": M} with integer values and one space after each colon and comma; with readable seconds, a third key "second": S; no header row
{"hour": 4, "minute": 52}
